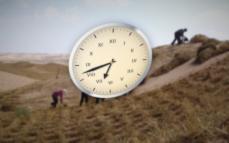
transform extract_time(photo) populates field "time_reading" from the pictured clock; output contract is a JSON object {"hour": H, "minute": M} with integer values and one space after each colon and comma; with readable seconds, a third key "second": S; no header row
{"hour": 6, "minute": 42}
